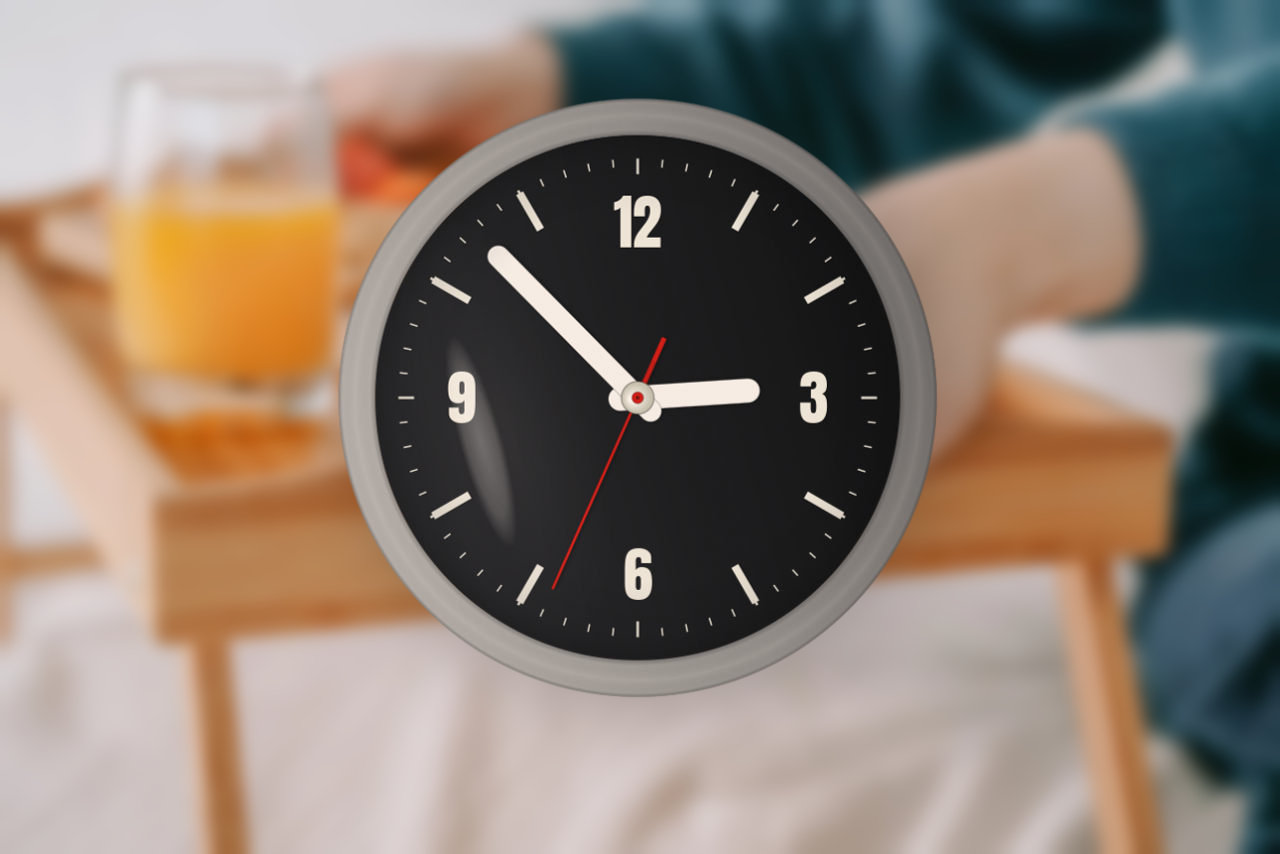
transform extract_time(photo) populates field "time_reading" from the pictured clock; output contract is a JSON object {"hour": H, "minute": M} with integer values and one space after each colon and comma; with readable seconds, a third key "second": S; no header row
{"hour": 2, "minute": 52, "second": 34}
